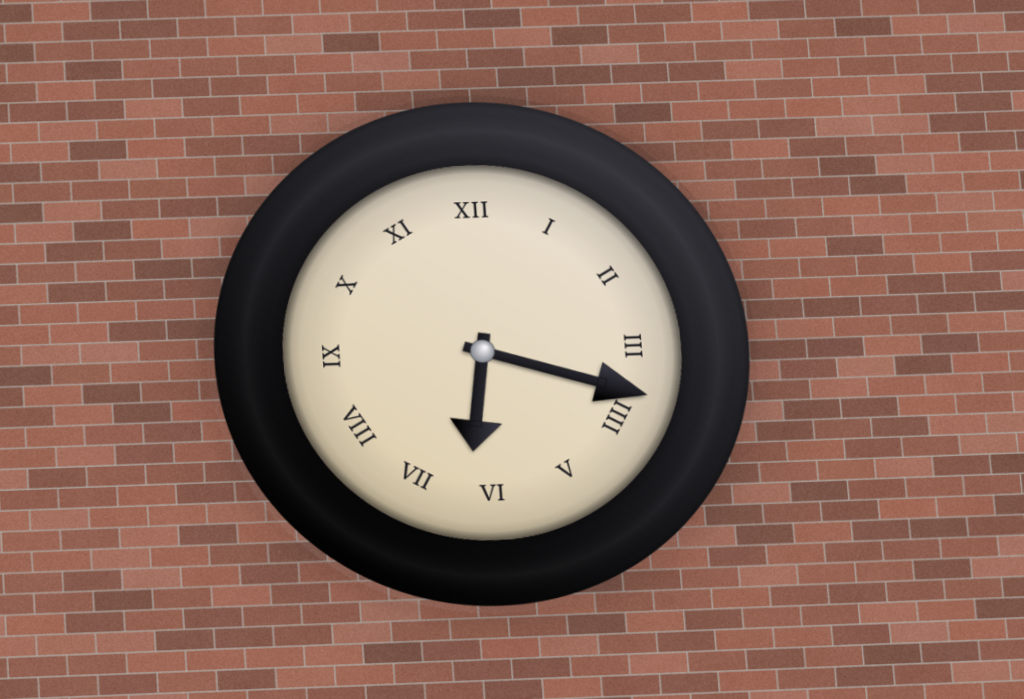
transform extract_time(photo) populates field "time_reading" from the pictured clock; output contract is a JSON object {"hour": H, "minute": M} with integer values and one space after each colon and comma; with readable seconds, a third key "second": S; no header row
{"hour": 6, "minute": 18}
